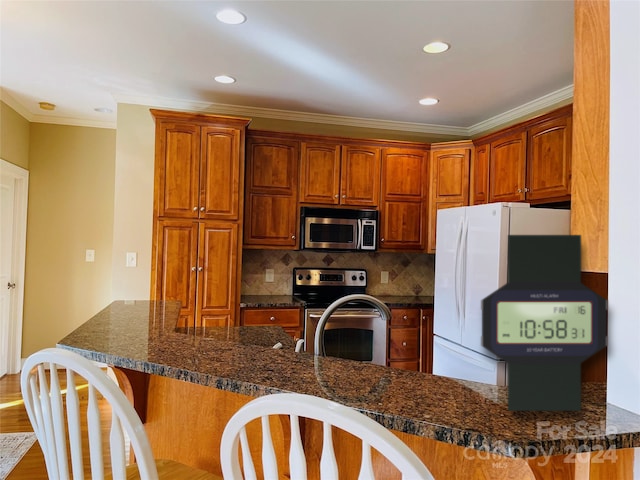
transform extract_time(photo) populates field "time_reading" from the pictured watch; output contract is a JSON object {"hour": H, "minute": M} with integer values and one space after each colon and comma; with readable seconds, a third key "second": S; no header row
{"hour": 10, "minute": 58, "second": 31}
